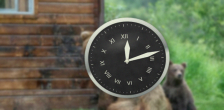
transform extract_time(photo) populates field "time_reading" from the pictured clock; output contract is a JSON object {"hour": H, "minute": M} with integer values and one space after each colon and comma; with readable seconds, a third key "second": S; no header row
{"hour": 12, "minute": 13}
